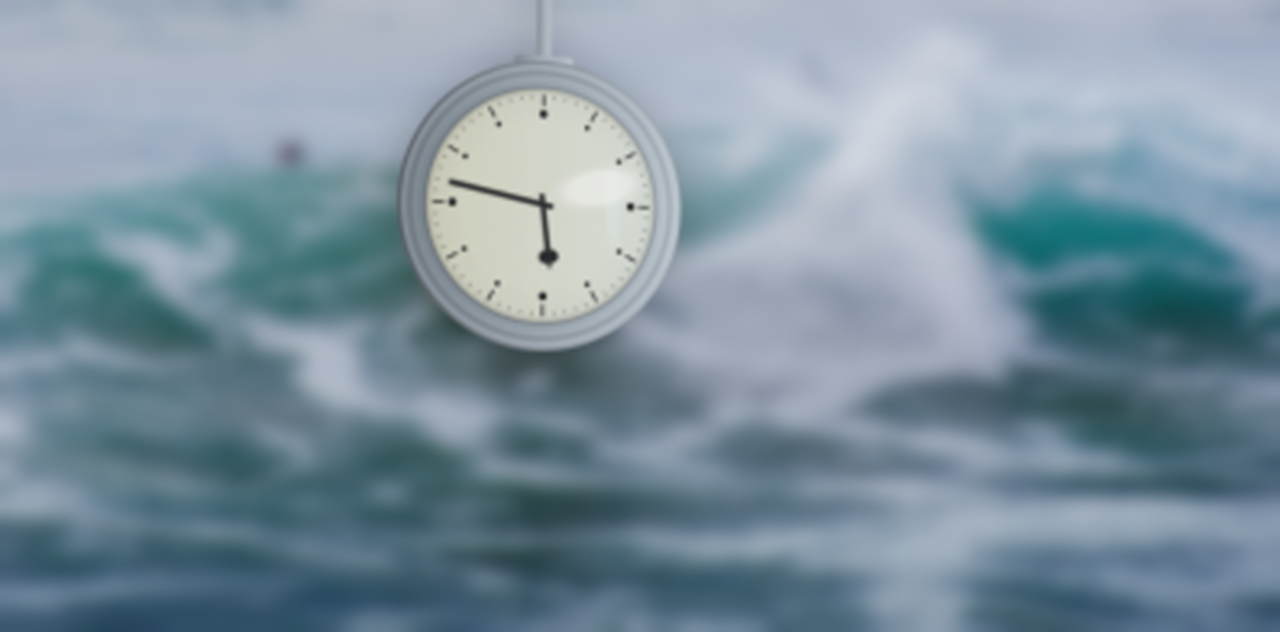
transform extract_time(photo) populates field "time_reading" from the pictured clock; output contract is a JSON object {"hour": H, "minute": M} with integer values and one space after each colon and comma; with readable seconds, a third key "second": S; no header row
{"hour": 5, "minute": 47}
